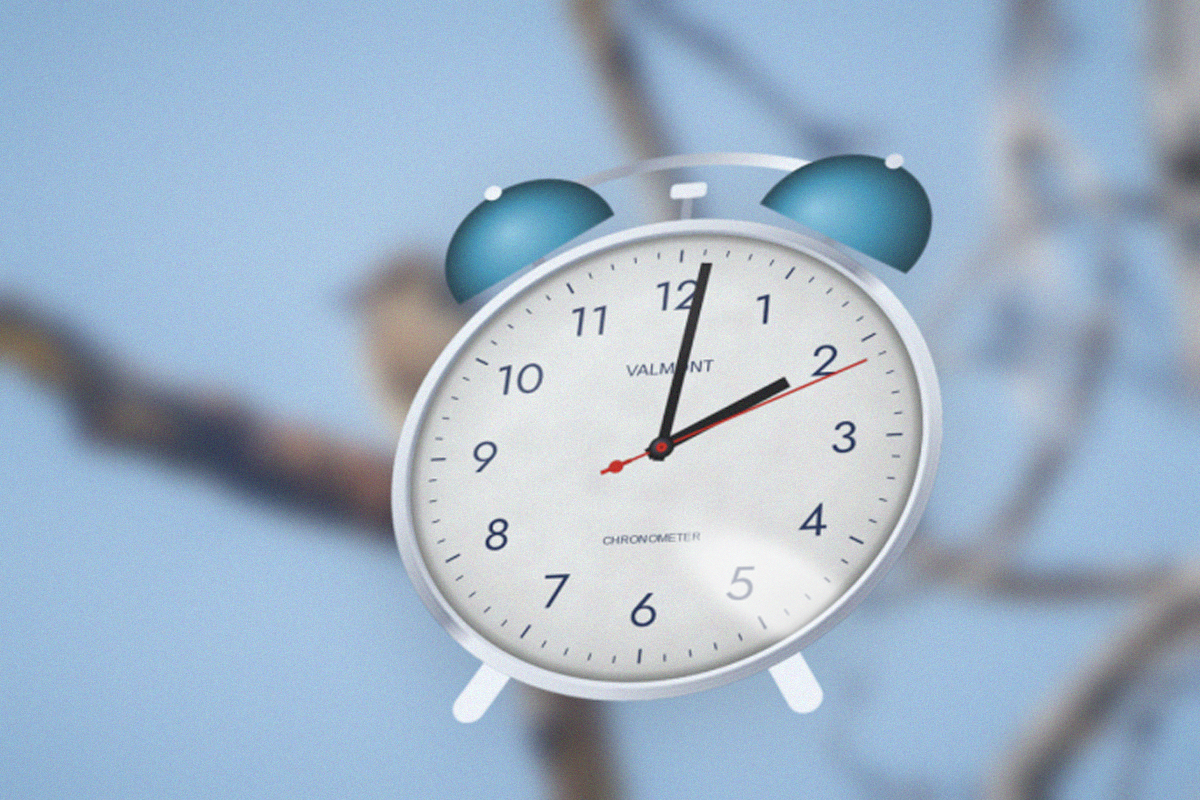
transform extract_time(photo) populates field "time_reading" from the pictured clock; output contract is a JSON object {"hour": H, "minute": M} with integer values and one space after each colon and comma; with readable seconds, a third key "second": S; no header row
{"hour": 2, "minute": 1, "second": 11}
